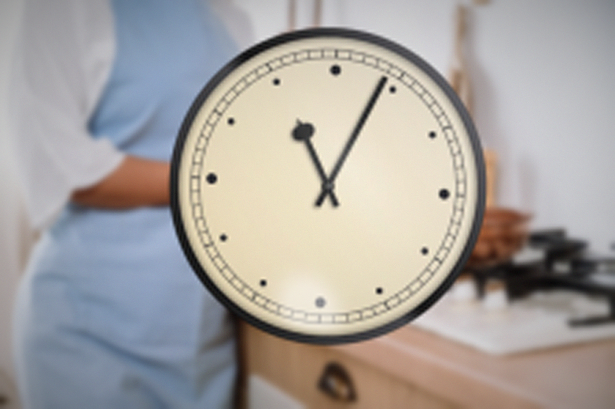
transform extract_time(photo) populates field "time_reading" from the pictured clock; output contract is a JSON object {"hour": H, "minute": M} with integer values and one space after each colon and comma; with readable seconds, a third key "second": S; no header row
{"hour": 11, "minute": 4}
